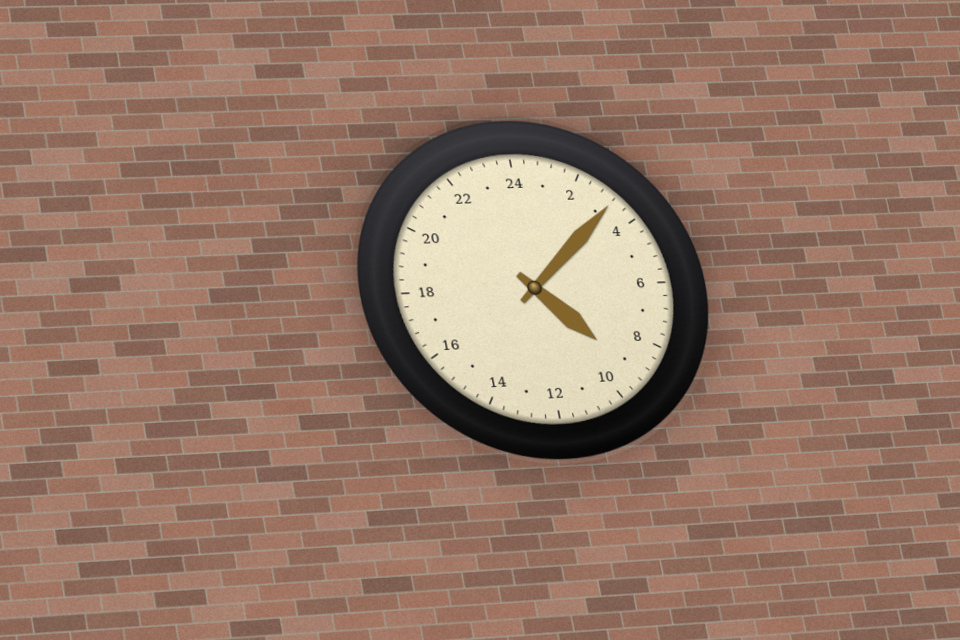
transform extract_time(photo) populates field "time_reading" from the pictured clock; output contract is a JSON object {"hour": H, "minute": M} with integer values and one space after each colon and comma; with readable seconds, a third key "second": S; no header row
{"hour": 9, "minute": 8}
